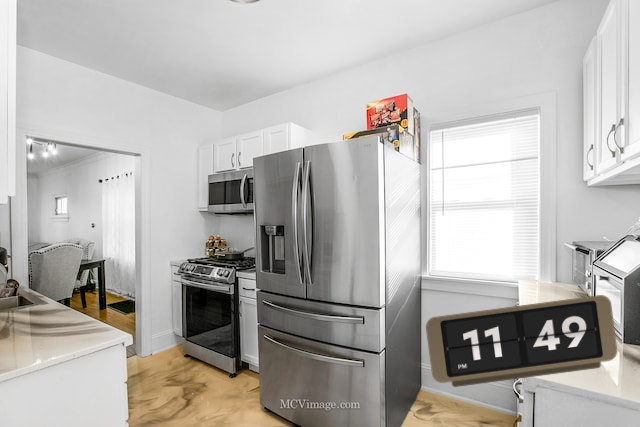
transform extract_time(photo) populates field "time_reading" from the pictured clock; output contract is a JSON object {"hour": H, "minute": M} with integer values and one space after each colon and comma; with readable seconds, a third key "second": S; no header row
{"hour": 11, "minute": 49}
